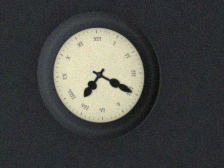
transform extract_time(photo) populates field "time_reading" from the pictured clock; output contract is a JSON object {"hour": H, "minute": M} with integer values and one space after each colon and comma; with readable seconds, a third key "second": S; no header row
{"hour": 7, "minute": 20}
